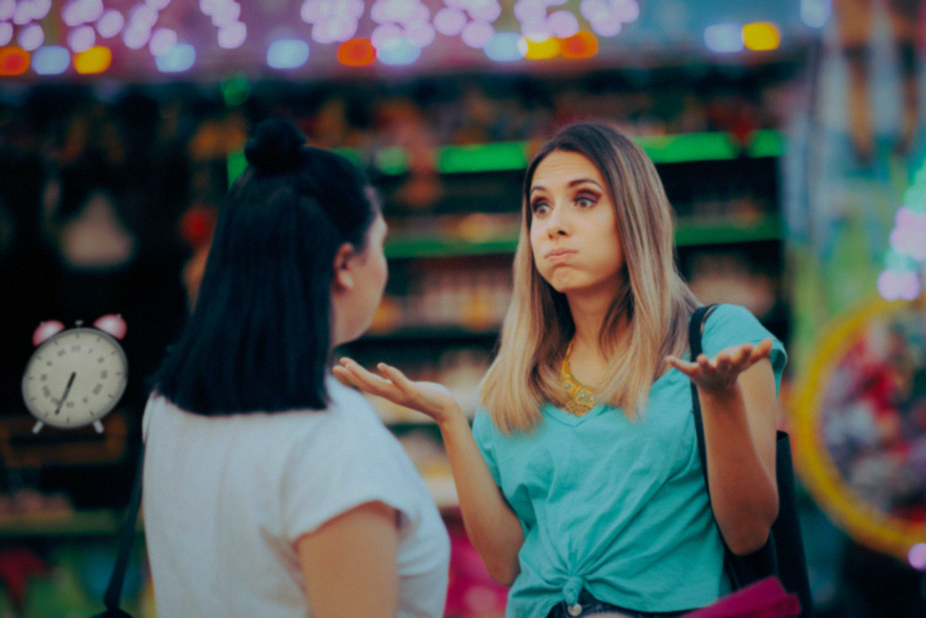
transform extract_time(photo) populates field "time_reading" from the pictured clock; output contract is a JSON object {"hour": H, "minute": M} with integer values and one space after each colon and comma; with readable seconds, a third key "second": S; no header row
{"hour": 6, "minute": 33}
